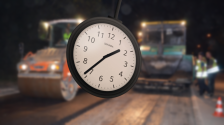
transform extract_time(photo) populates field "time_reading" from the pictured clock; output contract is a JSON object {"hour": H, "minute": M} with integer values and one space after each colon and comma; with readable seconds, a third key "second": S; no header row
{"hour": 1, "minute": 36}
